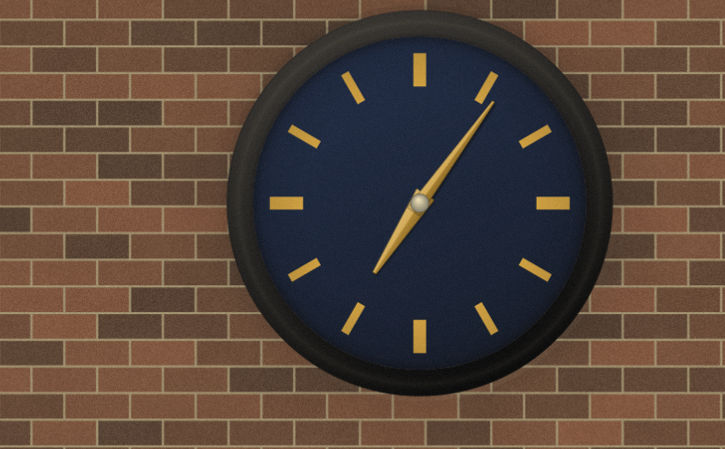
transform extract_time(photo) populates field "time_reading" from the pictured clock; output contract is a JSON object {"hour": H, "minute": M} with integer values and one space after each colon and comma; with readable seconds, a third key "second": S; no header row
{"hour": 7, "minute": 6}
